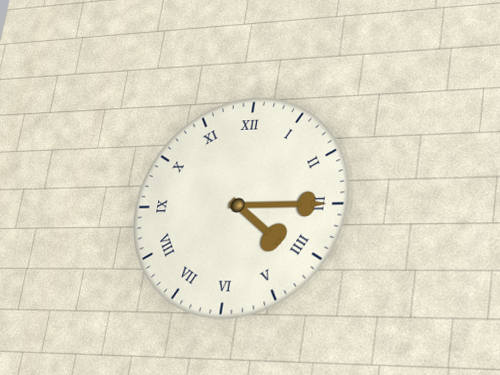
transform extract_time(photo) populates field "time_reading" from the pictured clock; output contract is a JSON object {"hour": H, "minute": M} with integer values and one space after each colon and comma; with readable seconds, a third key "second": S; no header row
{"hour": 4, "minute": 15}
